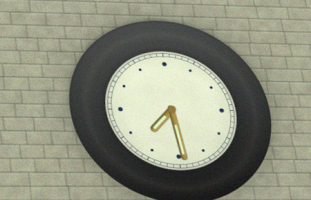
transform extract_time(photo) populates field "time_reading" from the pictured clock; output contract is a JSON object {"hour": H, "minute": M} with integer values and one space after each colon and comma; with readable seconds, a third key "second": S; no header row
{"hour": 7, "minute": 29}
